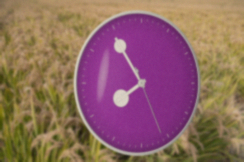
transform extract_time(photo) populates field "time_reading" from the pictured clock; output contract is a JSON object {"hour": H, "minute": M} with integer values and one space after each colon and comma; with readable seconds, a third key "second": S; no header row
{"hour": 7, "minute": 54, "second": 26}
